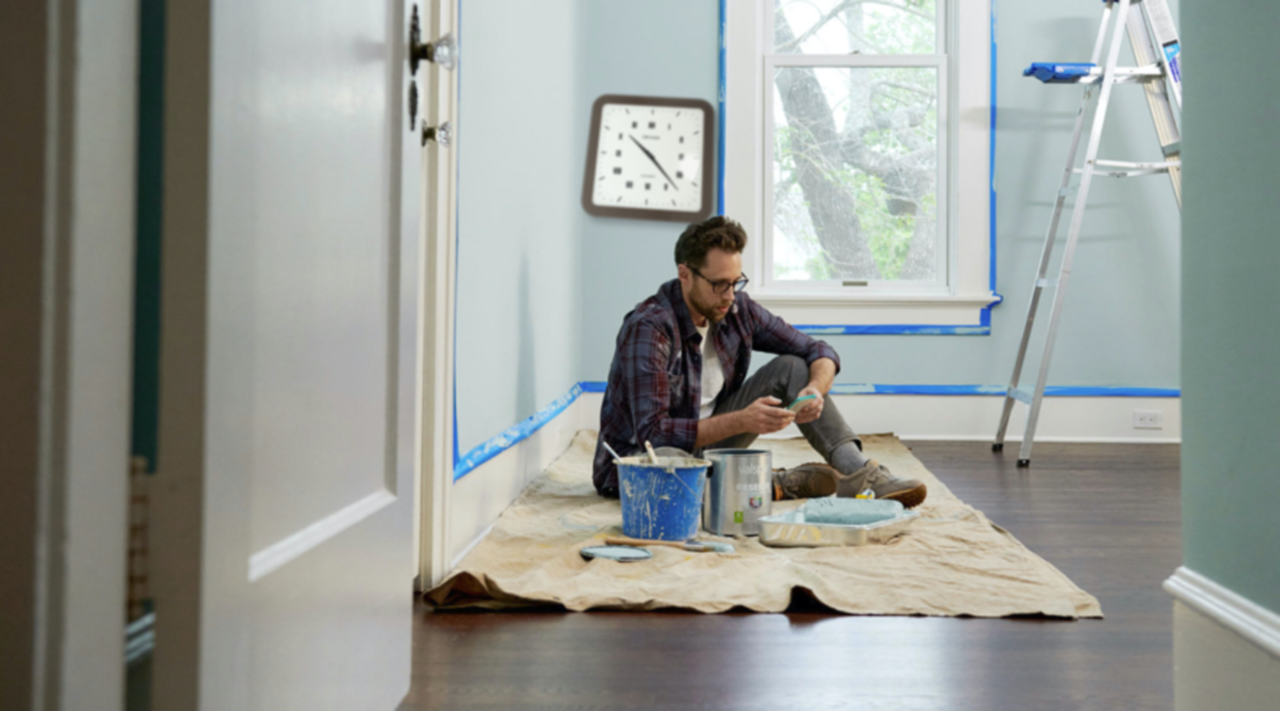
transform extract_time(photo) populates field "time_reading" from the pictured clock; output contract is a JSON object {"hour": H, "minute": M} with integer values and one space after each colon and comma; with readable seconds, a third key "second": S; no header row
{"hour": 10, "minute": 23}
